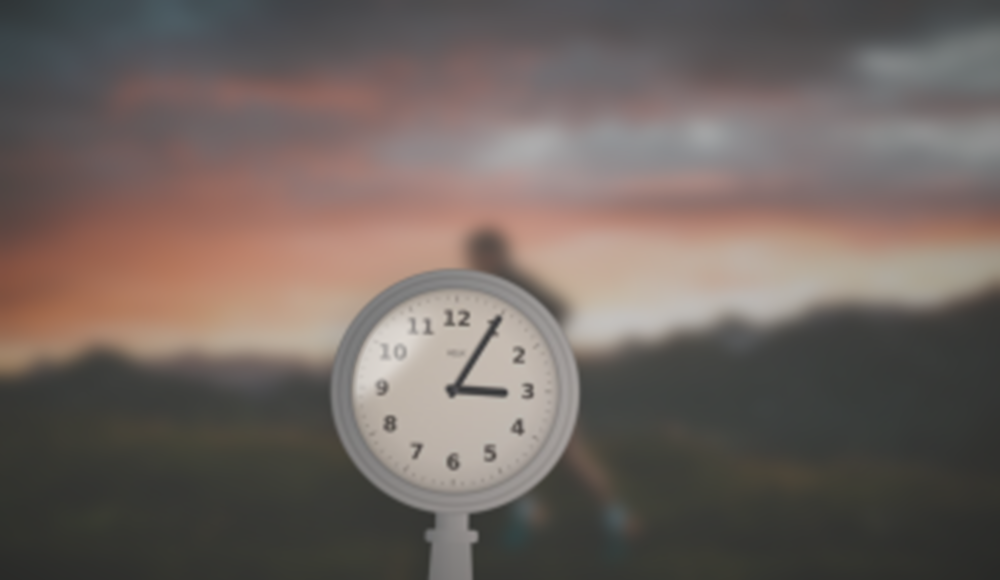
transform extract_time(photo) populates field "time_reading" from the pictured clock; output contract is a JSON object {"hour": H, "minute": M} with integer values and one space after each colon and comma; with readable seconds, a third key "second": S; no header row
{"hour": 3, "minute": 5}
